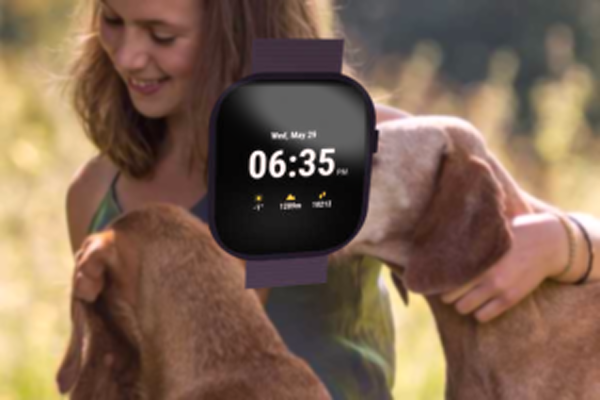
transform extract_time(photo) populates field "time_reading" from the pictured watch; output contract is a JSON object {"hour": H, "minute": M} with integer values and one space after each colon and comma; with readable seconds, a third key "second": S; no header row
{"hour": 6, "minute": 35}
